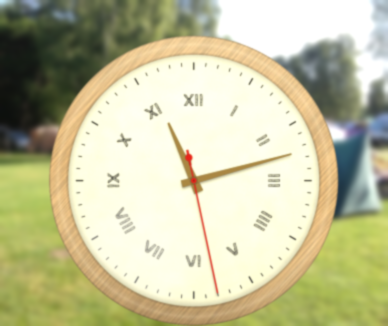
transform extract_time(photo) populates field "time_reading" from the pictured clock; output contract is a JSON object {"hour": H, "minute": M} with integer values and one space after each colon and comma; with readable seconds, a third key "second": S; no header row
{"hour": 11, "minute": 12, "second": 28}
